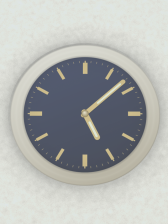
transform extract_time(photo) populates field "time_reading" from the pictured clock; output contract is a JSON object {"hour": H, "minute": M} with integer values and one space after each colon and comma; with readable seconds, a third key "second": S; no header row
{"hour": 5, "minute": 8}
